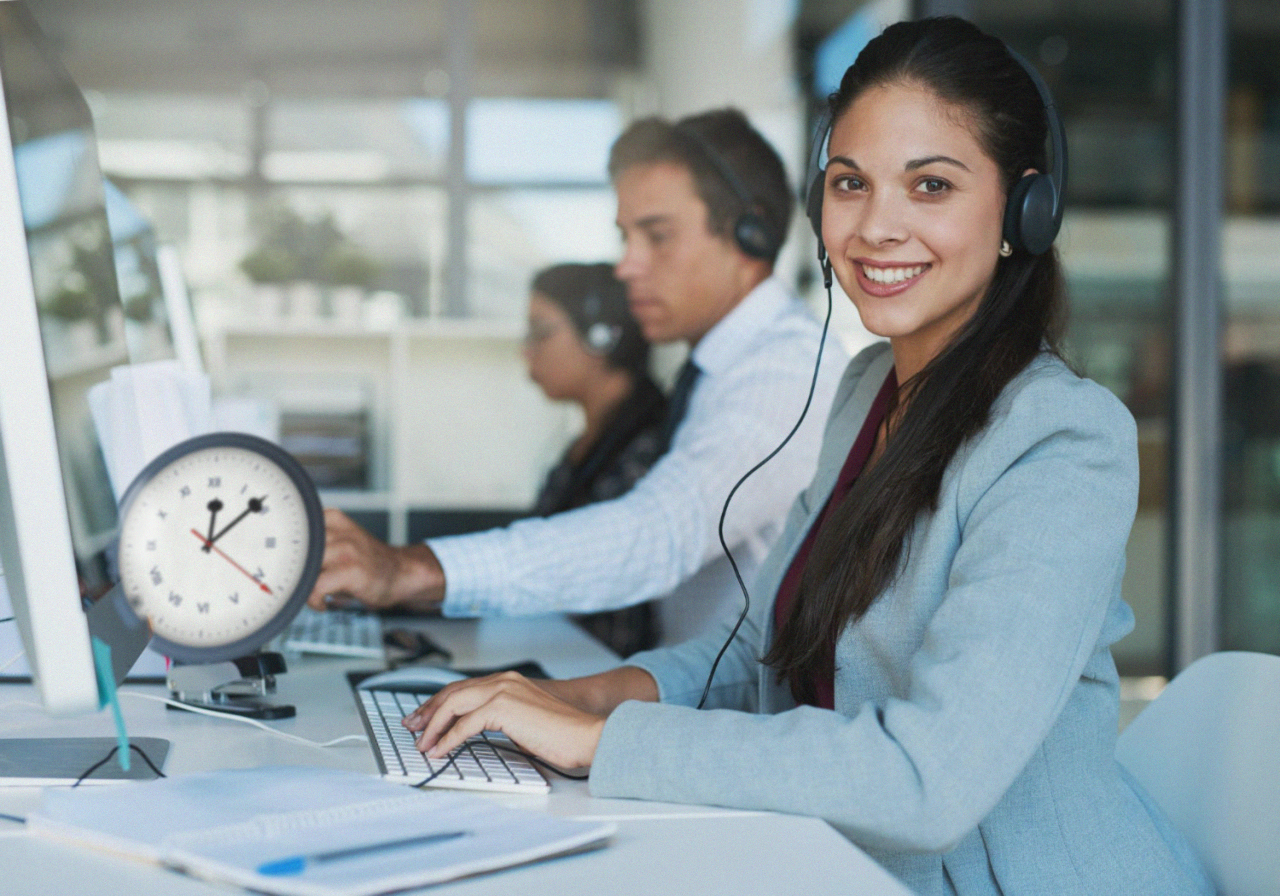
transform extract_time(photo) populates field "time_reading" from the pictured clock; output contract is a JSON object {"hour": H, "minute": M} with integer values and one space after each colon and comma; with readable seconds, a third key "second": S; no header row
{"hour": 12, "minute": 8, "second": 21}
